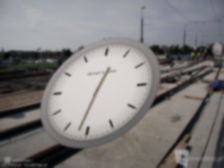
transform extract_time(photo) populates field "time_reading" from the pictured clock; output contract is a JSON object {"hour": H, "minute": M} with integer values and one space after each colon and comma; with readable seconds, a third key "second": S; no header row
{"hour": 12, "minute": 32}
